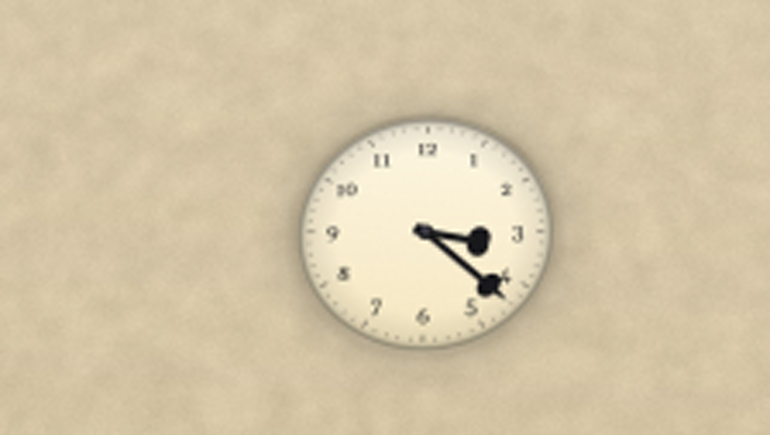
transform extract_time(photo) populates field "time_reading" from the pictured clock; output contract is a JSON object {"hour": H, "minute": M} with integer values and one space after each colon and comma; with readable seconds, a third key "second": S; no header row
{"hour": 3, "minute": 22}
